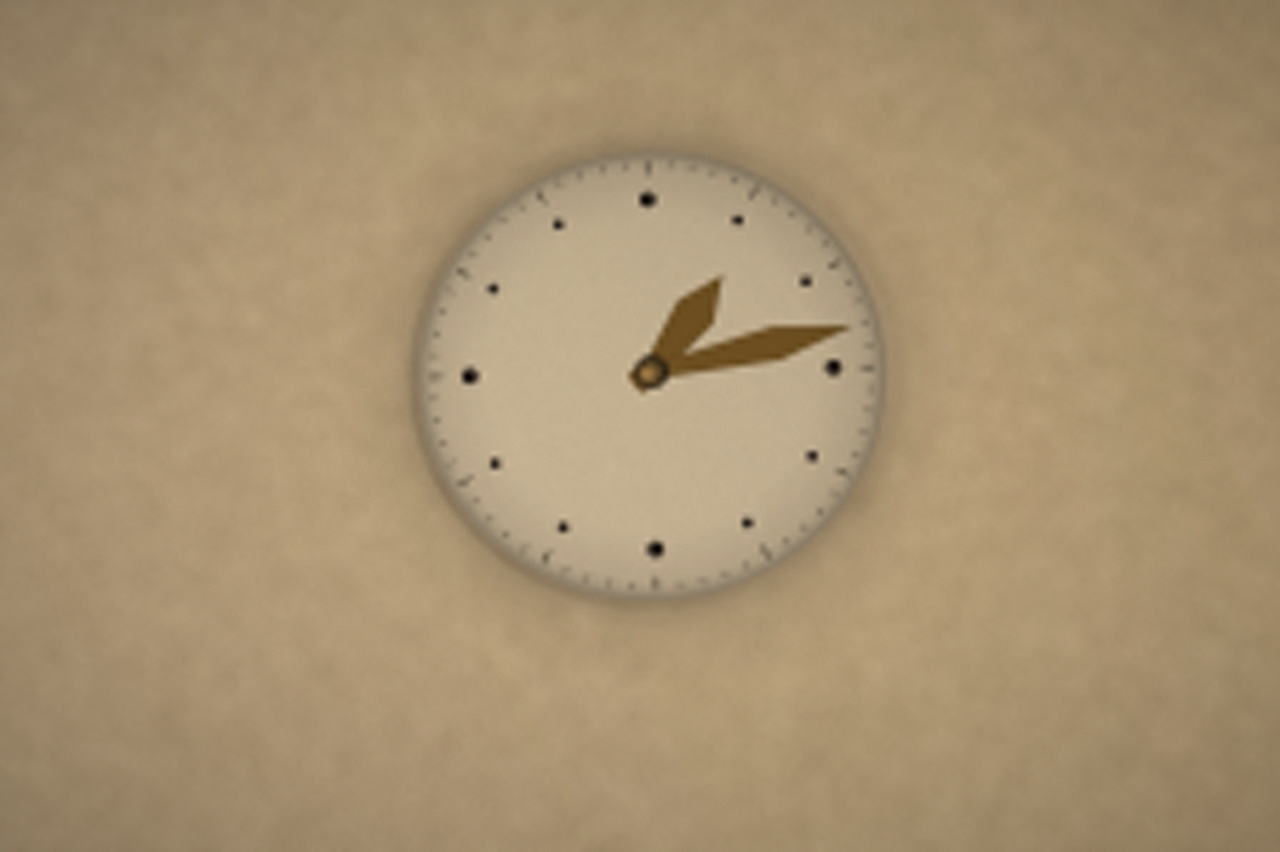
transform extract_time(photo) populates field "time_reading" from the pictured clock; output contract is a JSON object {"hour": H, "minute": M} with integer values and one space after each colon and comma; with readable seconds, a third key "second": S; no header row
{"hour": 1, "minute": 13}
